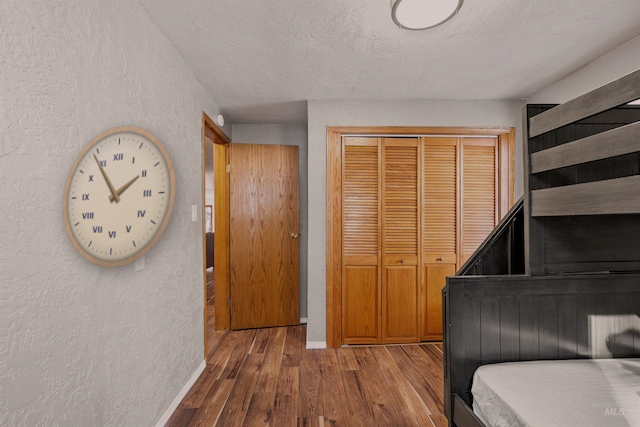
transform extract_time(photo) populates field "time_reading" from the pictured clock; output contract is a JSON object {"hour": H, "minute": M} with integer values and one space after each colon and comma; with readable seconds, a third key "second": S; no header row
{"hour": 1, "minute": 54}
